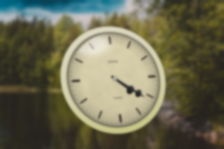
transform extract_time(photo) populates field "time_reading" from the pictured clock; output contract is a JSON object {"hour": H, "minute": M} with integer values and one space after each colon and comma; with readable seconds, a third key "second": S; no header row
{"hour": 4, "minute": 21}
